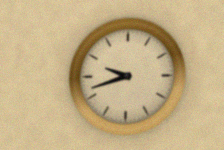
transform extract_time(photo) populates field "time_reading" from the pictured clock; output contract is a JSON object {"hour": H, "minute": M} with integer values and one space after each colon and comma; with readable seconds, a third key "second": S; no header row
{"hour": 9, "minute": 42}
